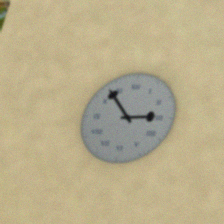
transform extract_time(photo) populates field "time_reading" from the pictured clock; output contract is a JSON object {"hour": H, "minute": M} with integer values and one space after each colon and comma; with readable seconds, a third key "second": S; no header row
{"hour": 2, "minute": 53}
